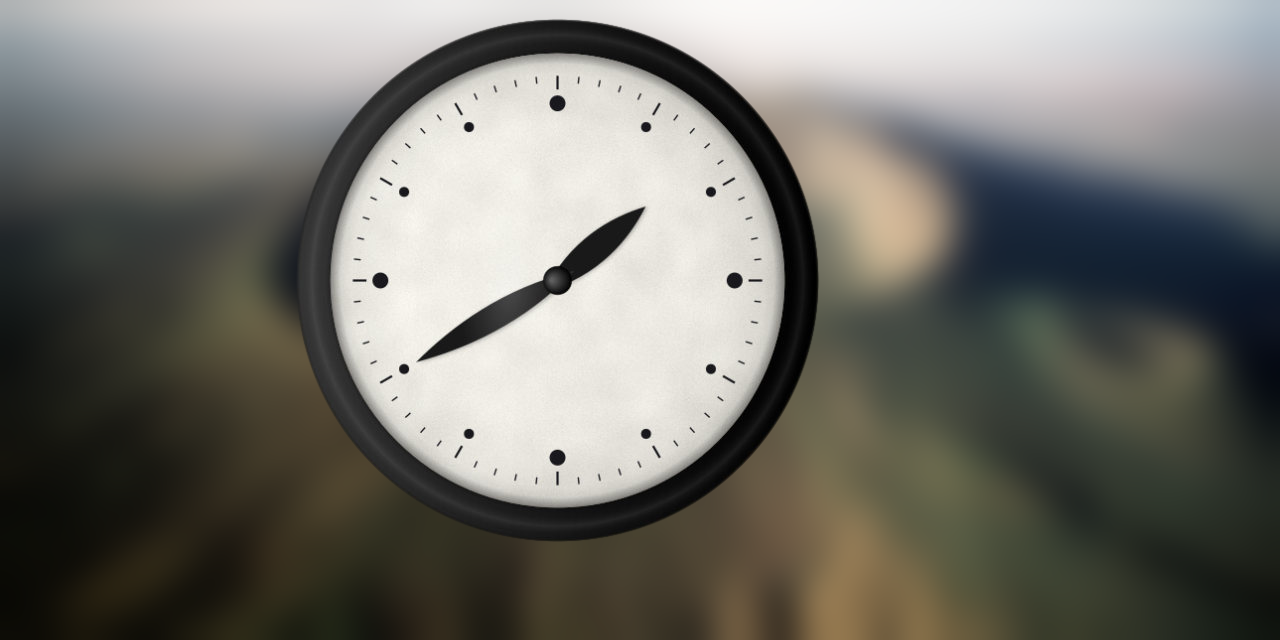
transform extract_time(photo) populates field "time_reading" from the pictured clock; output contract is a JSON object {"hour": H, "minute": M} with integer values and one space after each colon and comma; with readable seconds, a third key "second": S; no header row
{"hour": 1, "minute": 40}
